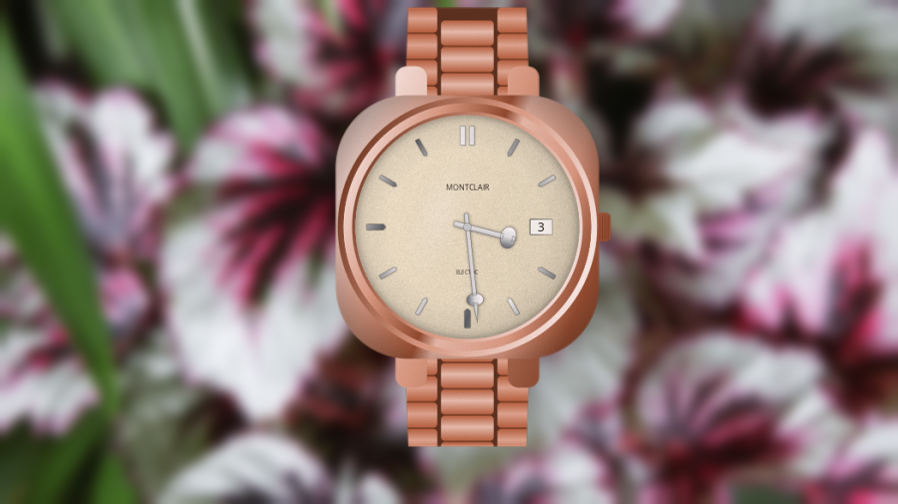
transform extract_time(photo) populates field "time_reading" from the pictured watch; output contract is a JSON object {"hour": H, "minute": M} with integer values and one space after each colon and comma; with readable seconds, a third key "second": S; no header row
{"hour": 3, "minute": 29}
